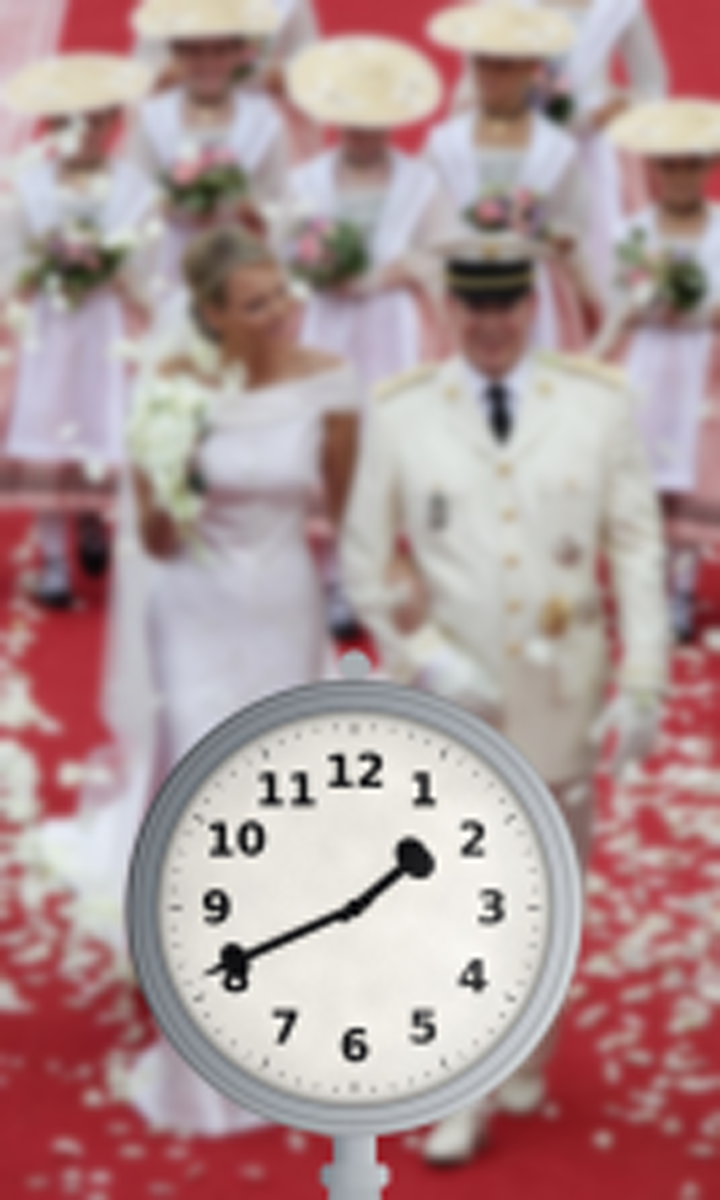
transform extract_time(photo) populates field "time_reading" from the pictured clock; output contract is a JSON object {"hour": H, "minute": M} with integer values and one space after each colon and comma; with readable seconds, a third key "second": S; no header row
{"hour": 1, "minute": 41}
